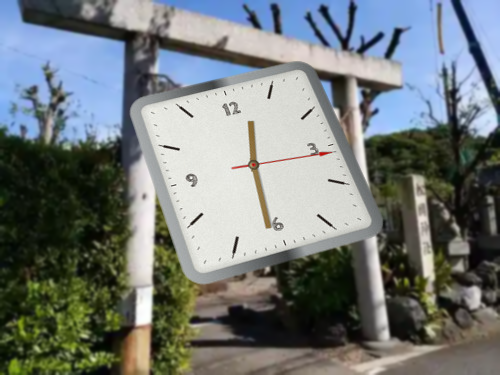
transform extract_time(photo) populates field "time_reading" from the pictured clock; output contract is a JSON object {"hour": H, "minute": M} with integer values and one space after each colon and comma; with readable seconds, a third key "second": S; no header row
{"hour": 12, "minute": 31, "second": 16}
